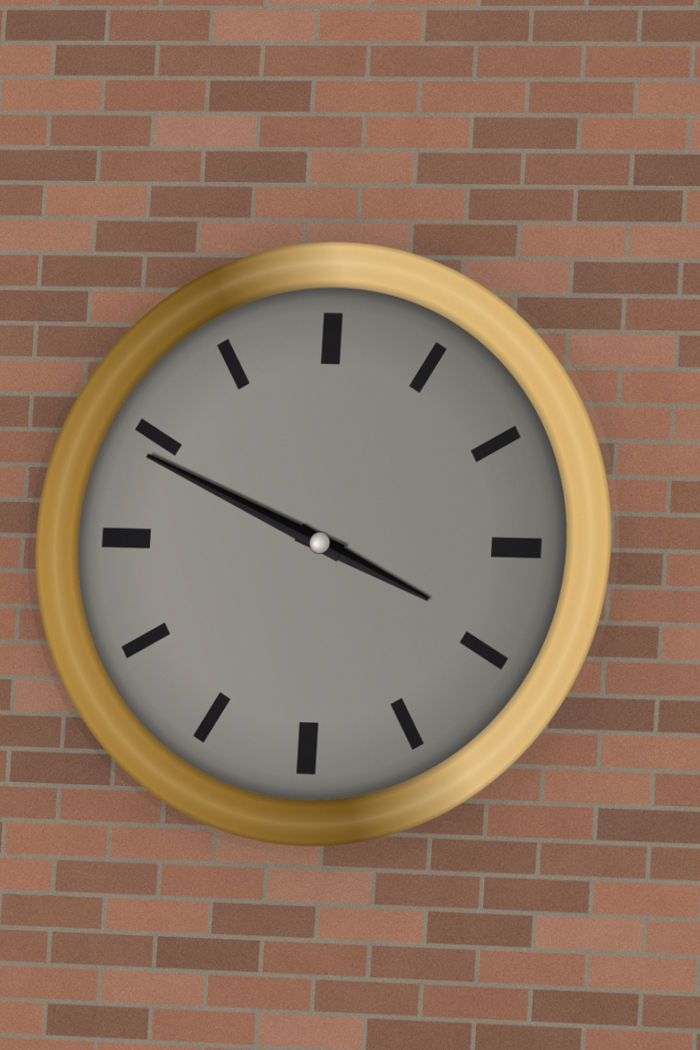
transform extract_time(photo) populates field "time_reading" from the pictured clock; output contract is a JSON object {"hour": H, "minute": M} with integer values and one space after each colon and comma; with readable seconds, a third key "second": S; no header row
{"hour": 3, "minute": 49}
